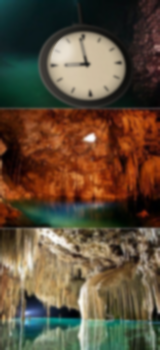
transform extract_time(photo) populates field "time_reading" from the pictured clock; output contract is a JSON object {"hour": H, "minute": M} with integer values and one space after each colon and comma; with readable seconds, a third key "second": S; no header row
{"hour": 8, "minute": 59}
